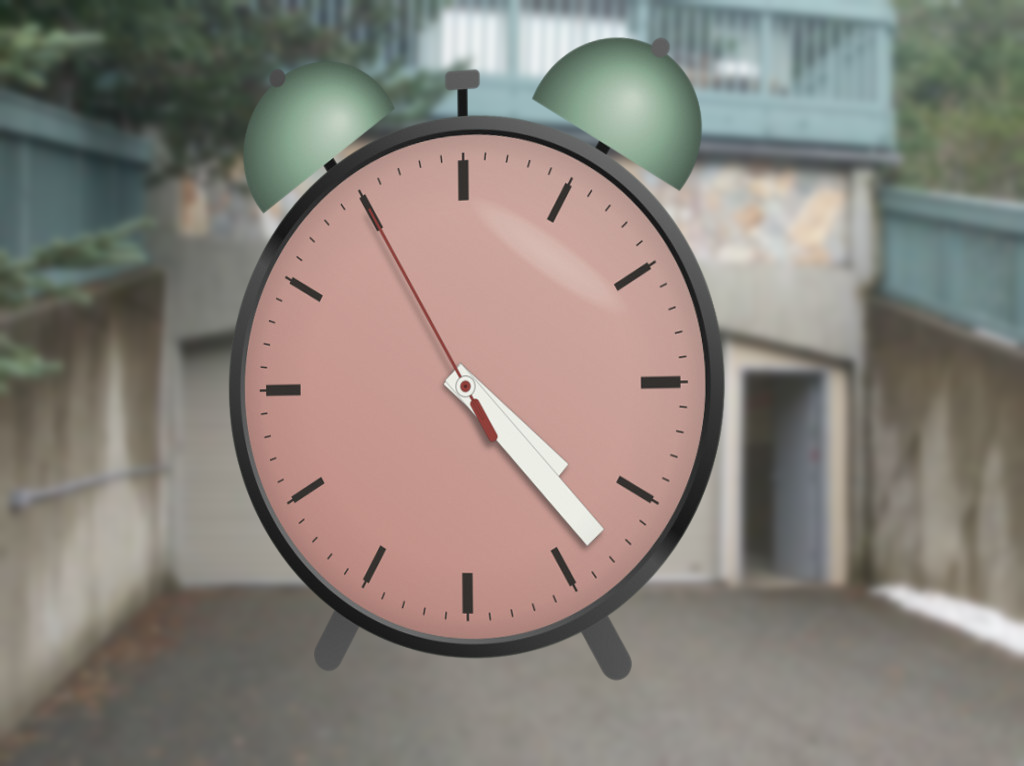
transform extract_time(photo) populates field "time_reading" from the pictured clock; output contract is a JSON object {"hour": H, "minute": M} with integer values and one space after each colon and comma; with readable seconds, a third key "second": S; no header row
{"hour": 4, "minute": 22, "second": 55}
